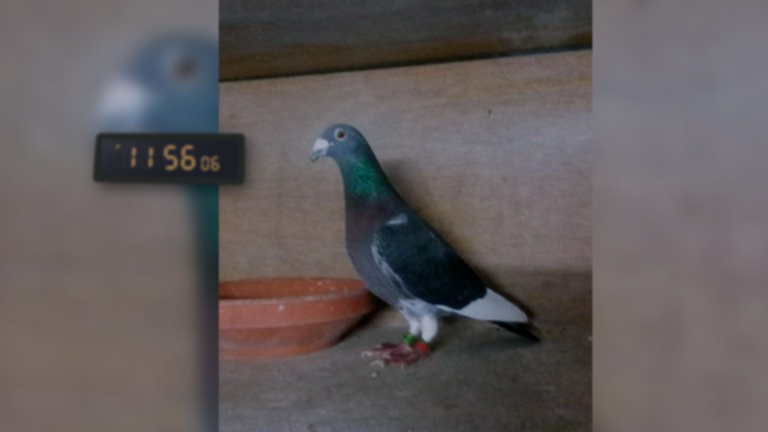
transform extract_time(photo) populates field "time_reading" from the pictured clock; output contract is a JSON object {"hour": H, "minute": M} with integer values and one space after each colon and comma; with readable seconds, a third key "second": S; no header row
{"hour": 11, "minute": 56}
